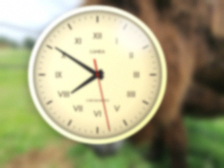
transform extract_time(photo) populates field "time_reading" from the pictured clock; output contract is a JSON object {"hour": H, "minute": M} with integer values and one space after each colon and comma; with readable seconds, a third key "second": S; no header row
{"hour": 7, "minute": 50, "second": 28}
